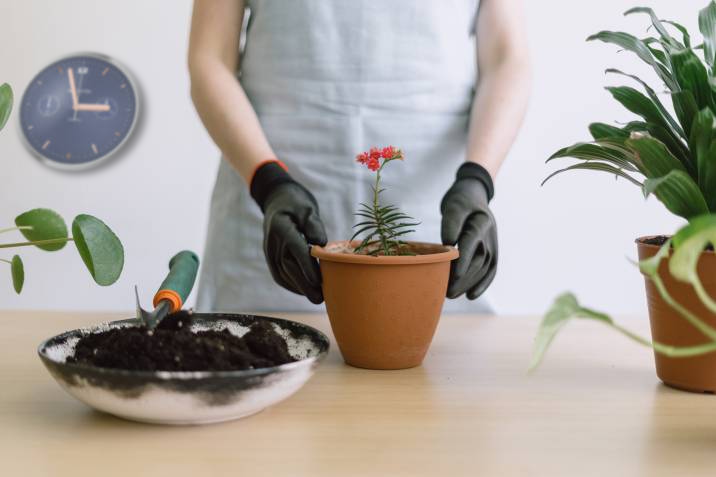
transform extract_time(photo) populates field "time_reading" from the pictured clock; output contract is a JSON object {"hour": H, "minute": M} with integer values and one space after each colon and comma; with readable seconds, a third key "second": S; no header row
{"hour": 2, "minute": 57}
